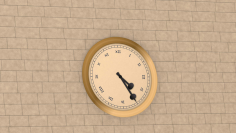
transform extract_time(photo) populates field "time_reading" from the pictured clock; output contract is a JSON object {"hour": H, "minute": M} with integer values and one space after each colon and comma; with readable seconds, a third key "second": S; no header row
{"hour": 4, "minute": 25}
